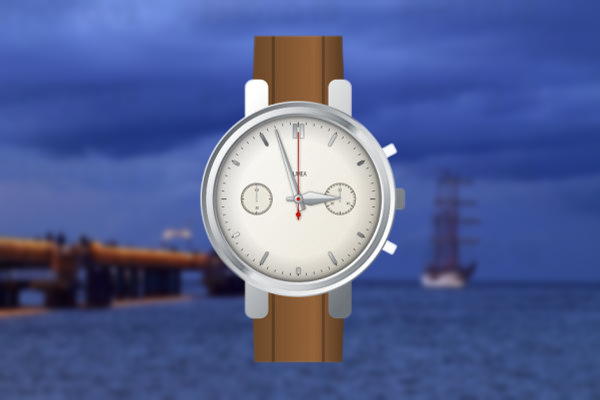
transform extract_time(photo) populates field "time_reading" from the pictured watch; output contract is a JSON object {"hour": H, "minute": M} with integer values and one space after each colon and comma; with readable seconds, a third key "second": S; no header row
{"hour": 2, "minute": 57}
